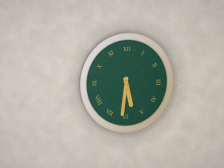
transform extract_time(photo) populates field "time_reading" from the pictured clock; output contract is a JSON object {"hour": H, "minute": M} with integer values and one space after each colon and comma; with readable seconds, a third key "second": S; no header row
{"hour": 5, "minute": 31}
